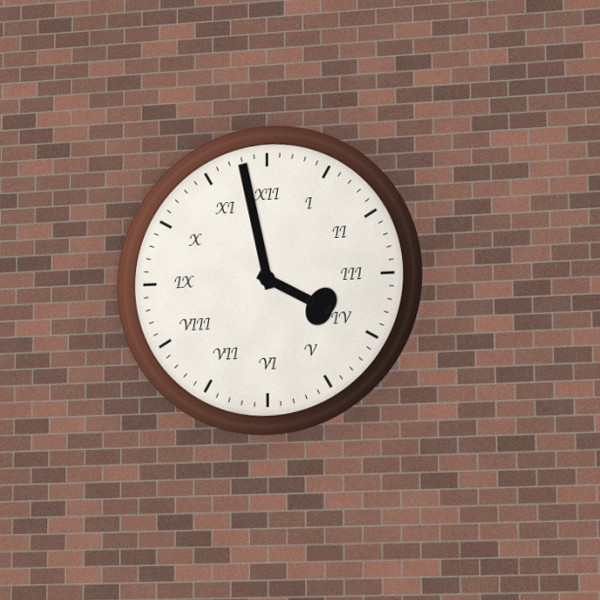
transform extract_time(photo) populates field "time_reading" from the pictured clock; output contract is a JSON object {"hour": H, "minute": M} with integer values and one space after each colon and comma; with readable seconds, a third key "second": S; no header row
{"hour": 3, "minute": 58}
